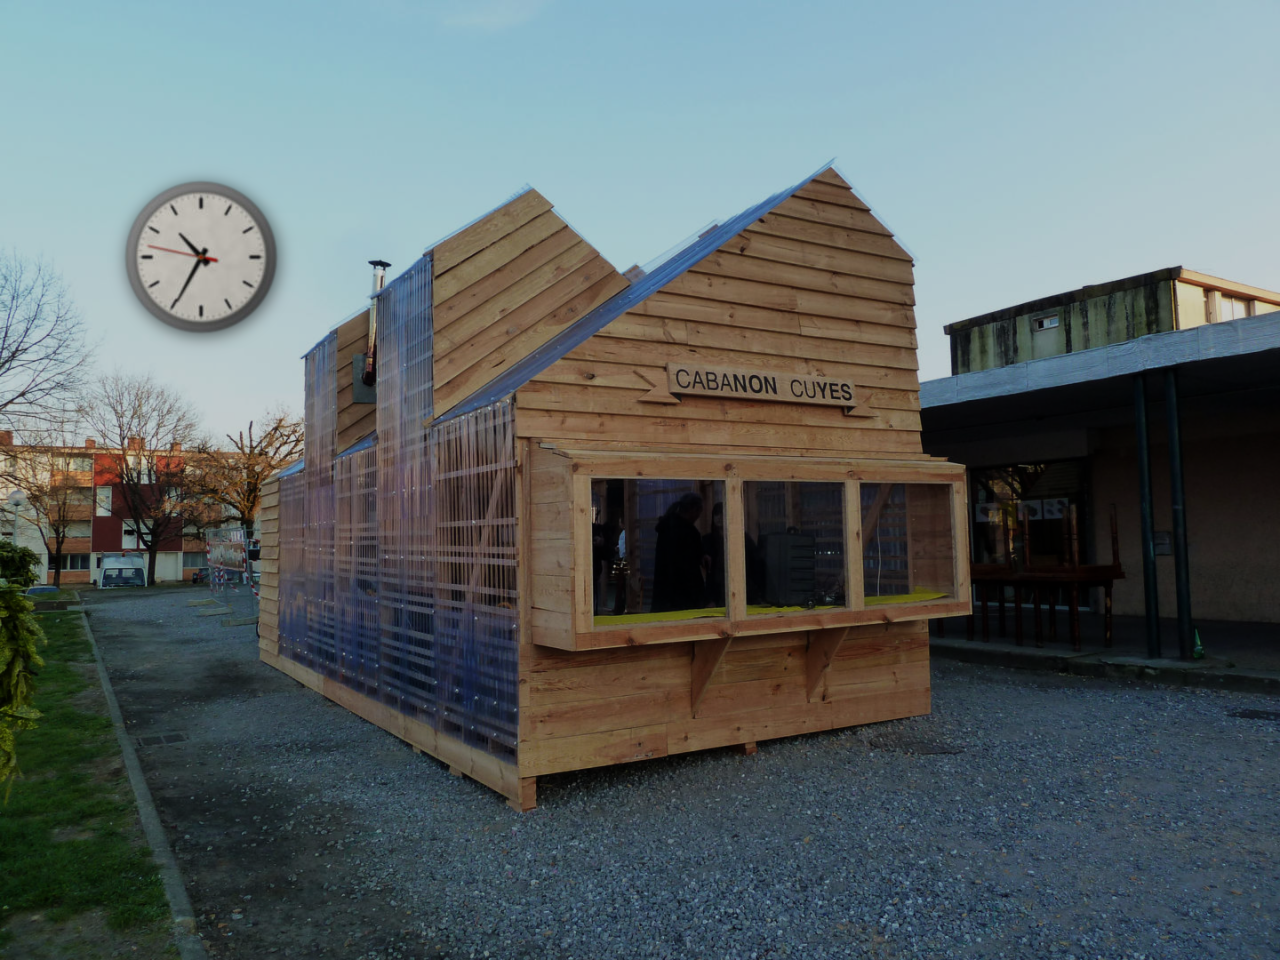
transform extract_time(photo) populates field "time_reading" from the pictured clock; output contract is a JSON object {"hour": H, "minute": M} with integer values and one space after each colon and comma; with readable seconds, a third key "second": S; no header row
{"hour": 10, "minute": 34, "second": 47}
